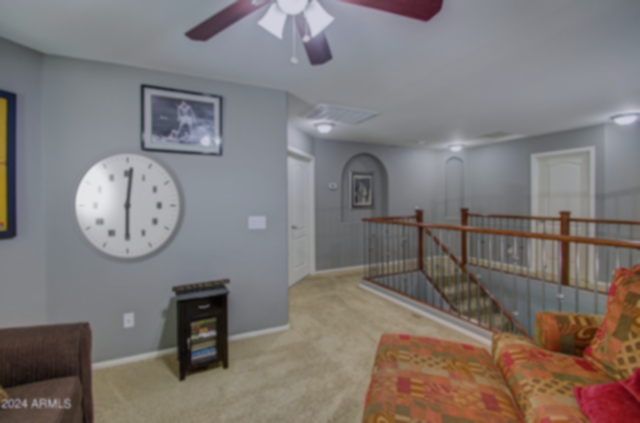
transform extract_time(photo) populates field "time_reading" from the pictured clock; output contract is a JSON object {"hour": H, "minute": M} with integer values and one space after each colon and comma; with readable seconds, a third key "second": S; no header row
{"hour": 6, "minute": 1}
